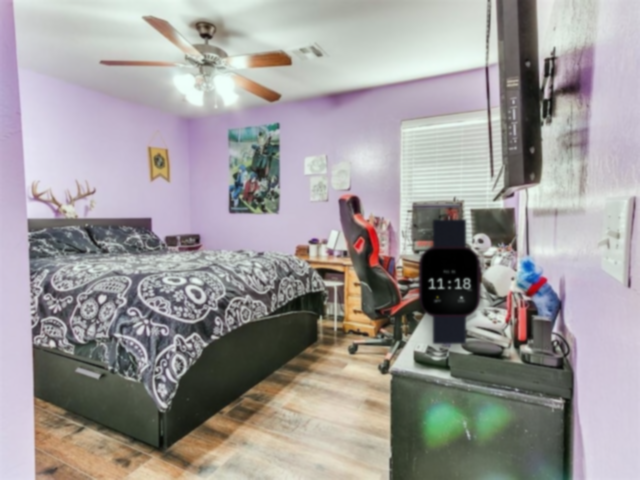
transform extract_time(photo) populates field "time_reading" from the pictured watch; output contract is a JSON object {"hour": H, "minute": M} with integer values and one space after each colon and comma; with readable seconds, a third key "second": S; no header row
{"hour": 11, "minute": 18}
